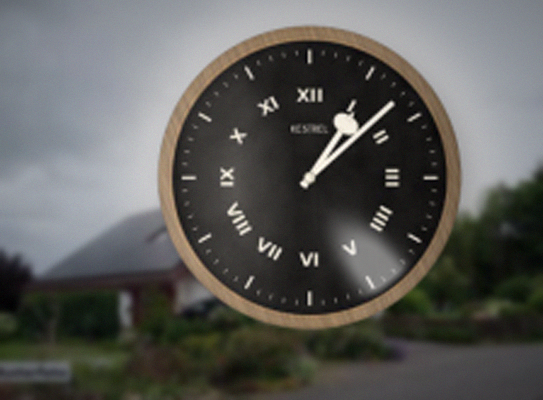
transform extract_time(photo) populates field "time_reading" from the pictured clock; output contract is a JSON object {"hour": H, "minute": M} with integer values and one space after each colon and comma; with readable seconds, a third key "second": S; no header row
{"hour": 1, "minute": 8}
